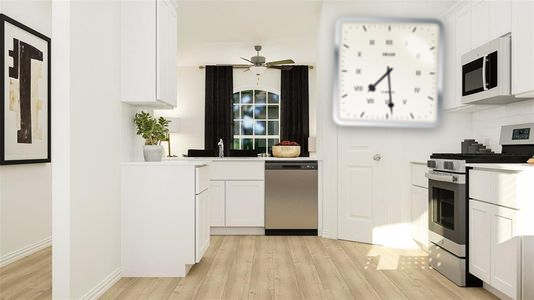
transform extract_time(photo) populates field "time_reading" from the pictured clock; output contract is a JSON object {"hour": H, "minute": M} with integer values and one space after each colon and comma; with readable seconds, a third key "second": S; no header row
{"hour": 7, "minute": 29}
